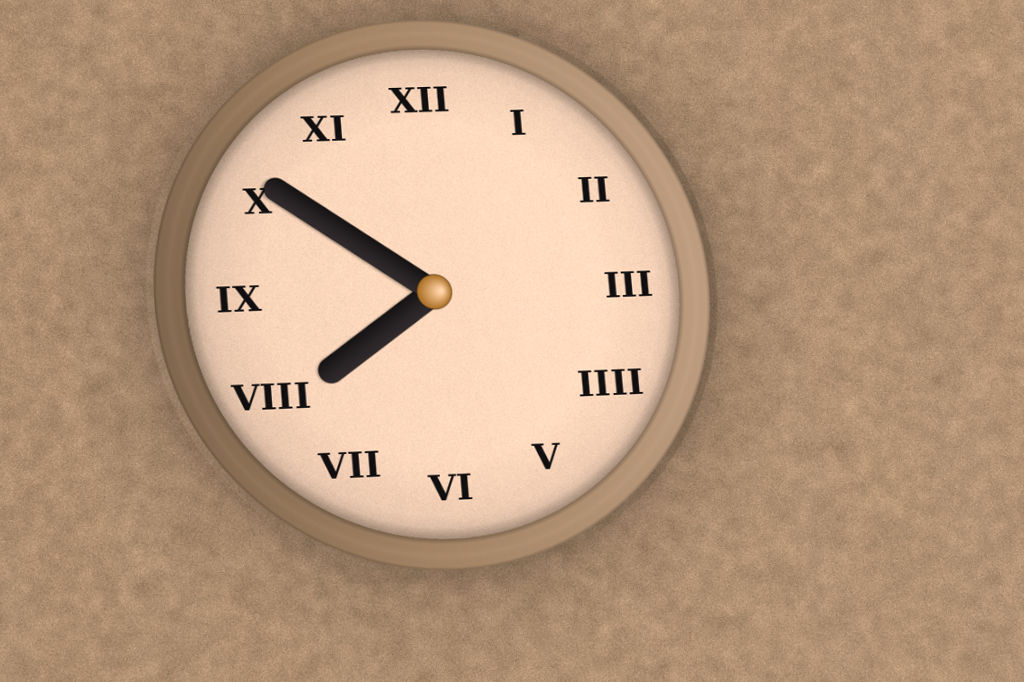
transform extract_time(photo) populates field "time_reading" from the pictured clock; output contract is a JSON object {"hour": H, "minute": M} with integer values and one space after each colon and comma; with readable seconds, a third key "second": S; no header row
{"hour": 7, "minute": 51}
